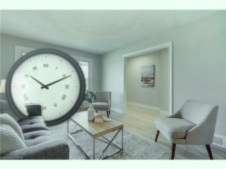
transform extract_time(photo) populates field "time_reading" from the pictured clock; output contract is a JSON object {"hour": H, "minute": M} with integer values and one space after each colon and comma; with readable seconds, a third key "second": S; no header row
{"hour": 10, "minute": 11}
